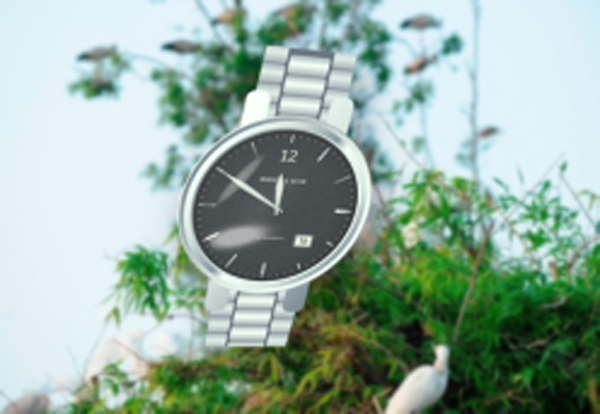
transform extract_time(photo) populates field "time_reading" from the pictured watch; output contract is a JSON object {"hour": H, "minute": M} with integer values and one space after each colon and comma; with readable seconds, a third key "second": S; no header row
{"hour": 11, "minute": 50}
